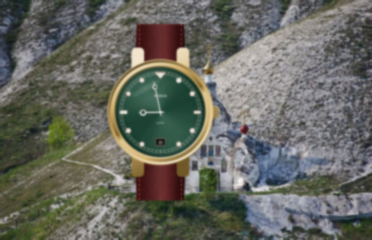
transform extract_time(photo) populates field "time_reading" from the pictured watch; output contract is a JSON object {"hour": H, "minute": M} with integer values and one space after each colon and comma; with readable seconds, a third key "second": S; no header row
{"hour": 8, "minute": 58}
